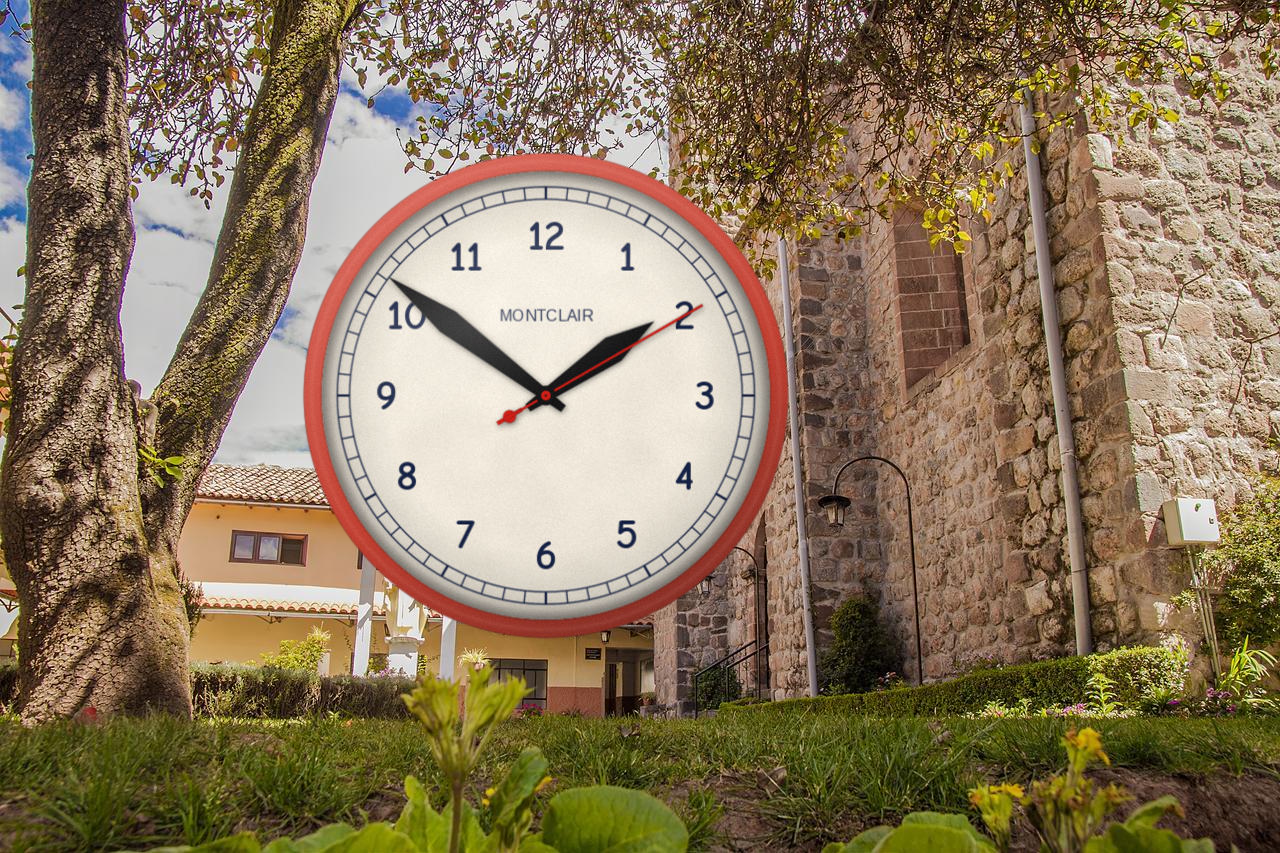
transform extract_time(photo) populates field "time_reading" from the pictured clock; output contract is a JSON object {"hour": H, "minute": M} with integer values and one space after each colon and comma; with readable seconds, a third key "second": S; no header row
{"hour": 1, "minute": 51, "second": 10}
